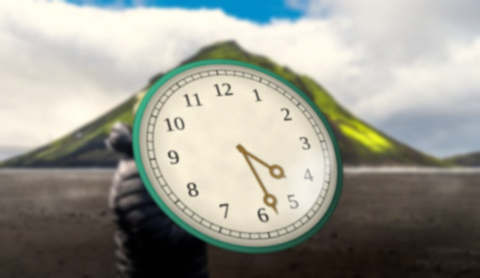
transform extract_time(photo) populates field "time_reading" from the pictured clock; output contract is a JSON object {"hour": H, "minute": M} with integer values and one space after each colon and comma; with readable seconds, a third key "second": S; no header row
{"hour": 4, "minute": 28}
